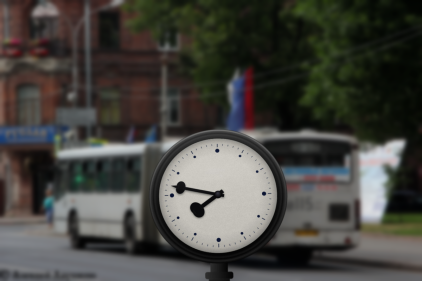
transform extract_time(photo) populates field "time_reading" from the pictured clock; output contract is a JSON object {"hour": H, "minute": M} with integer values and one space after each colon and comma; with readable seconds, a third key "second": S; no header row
{"hour": 7, "minute": 47}
